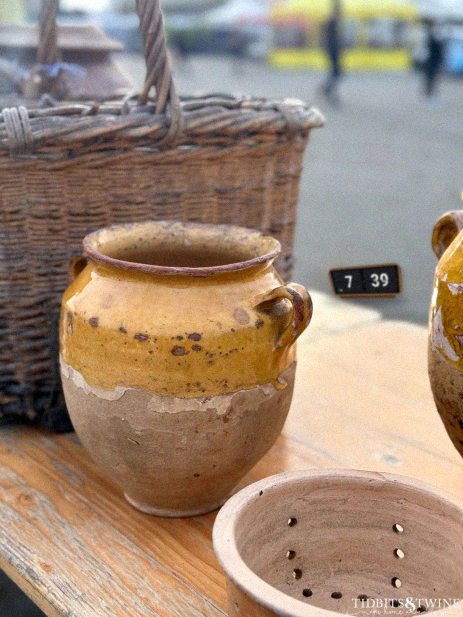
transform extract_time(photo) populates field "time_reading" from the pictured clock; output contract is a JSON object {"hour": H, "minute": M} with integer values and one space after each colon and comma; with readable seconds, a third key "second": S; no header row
{"hour": 7, "minute": 39}
